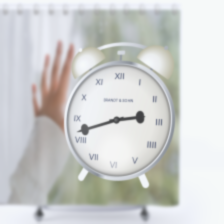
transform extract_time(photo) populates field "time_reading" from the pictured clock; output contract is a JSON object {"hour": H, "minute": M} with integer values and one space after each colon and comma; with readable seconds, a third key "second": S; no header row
{"hour": 2, "minute": 42}
